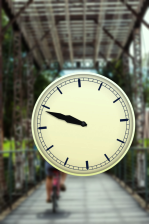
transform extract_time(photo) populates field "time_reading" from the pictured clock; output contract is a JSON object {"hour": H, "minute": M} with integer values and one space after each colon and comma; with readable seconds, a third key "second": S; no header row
{"hour": 9, "minute": 49}
